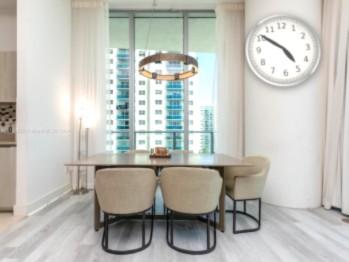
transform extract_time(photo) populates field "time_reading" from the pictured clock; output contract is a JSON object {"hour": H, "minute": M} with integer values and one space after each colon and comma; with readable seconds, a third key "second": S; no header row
{"hour": 4, "minute": 51}
